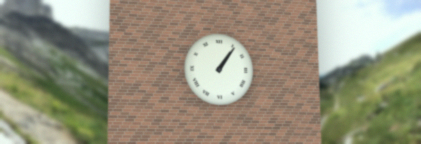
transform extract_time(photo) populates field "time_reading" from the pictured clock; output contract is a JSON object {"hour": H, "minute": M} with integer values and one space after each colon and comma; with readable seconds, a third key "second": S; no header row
{"hour": 1, "minute": 6}
